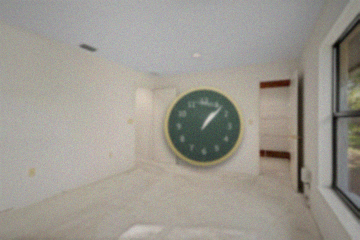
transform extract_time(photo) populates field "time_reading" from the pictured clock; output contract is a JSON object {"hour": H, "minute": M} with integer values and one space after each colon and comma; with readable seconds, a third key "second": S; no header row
{"hour": 1, "minute": 7}
